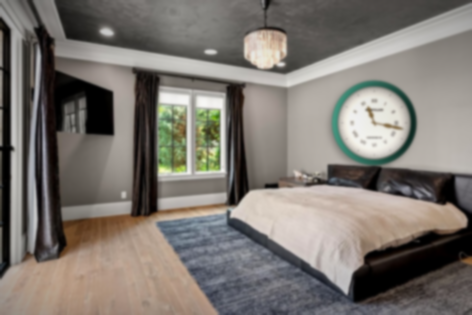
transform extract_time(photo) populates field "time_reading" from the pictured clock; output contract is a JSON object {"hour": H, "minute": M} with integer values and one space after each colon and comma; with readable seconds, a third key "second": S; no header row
{"hour": 11, "minute": 17}
